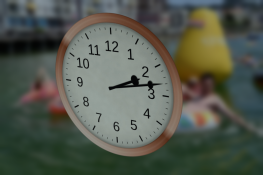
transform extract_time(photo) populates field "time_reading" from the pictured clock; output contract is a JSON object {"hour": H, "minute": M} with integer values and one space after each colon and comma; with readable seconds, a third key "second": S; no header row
{"hour": 2, "minute": 13}
